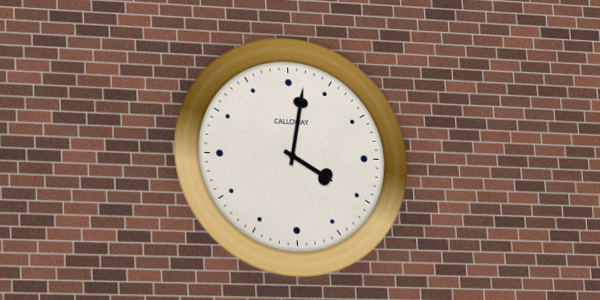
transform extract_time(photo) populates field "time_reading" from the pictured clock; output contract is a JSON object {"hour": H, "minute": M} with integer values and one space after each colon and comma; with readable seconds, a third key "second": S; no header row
{"hour": 4, "minute": 2}
